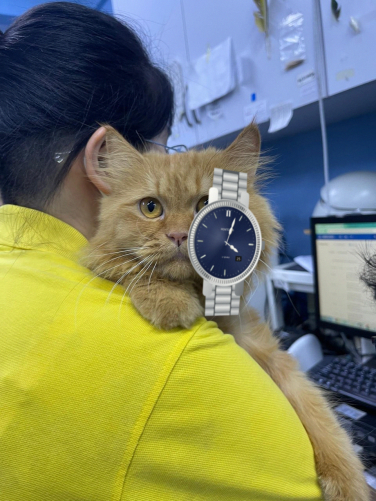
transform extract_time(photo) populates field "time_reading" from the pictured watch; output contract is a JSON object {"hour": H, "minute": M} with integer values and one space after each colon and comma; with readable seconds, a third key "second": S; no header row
{"hour": 4, "minute": 3}
